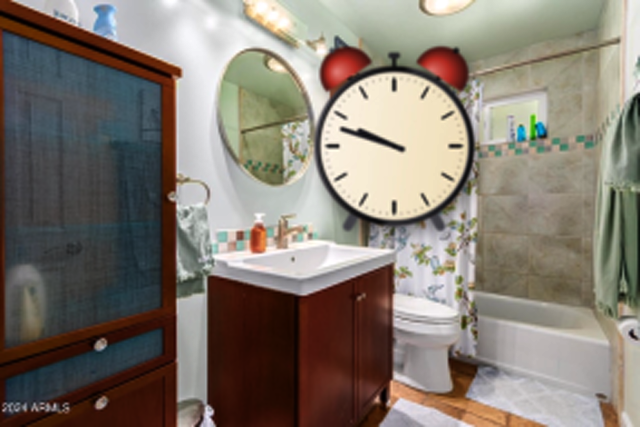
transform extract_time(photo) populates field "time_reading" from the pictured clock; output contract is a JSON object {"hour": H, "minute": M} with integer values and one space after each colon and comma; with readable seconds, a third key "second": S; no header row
{"hour": 9, "minute": 48}
